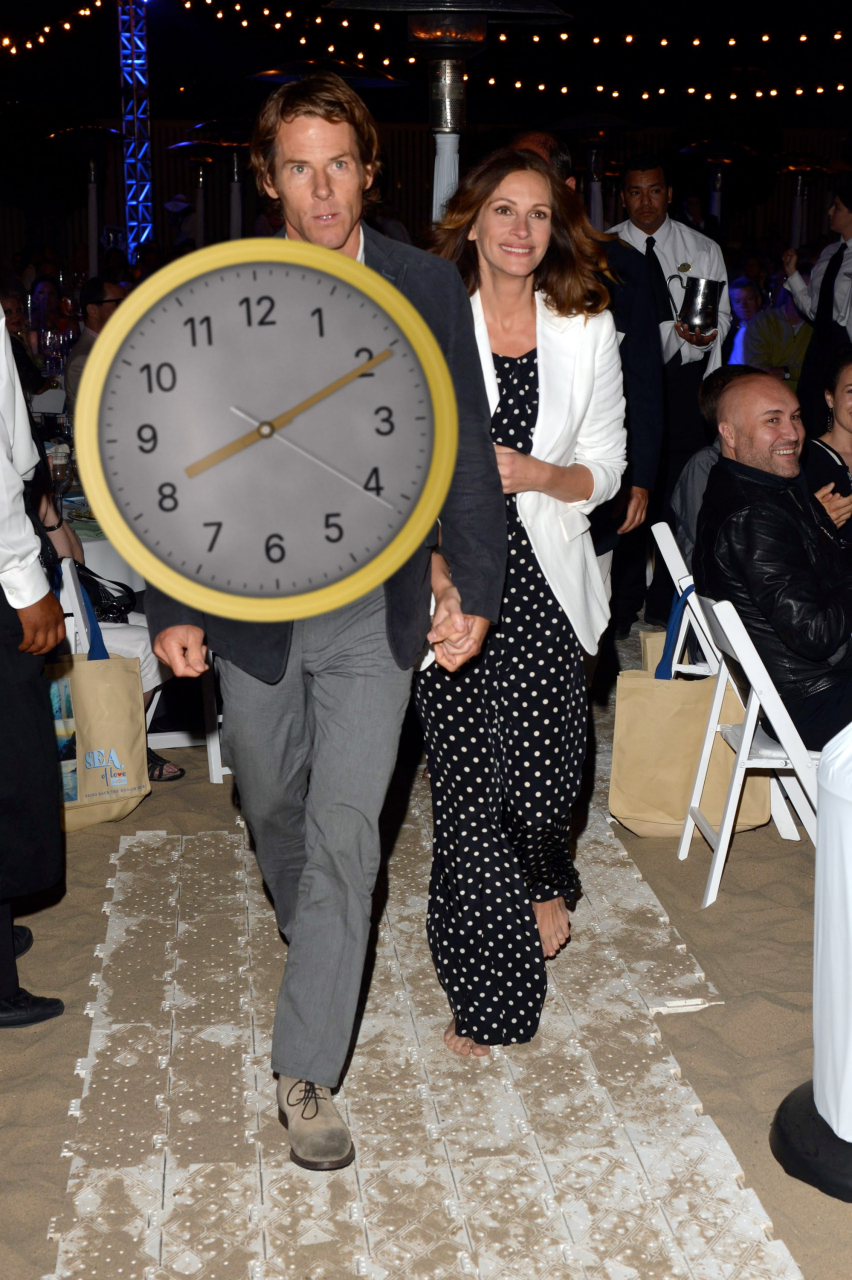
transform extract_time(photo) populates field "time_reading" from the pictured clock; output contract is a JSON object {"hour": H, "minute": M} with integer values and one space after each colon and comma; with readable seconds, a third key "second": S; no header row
{"hour": 8, "minute": 10, "second": 21}
